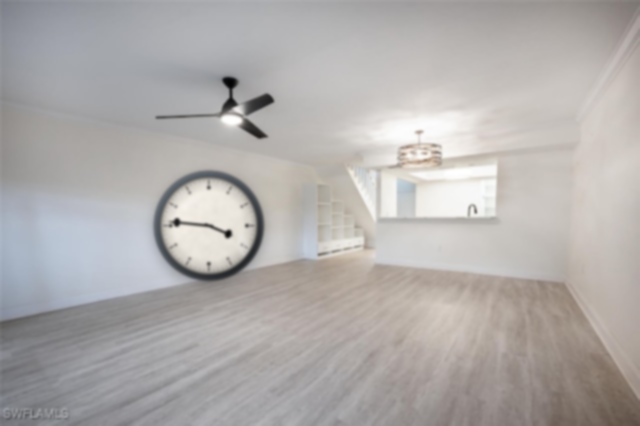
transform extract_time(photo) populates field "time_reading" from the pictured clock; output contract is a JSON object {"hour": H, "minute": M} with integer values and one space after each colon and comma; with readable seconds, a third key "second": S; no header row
{"hour": 3, "minute": 46}
